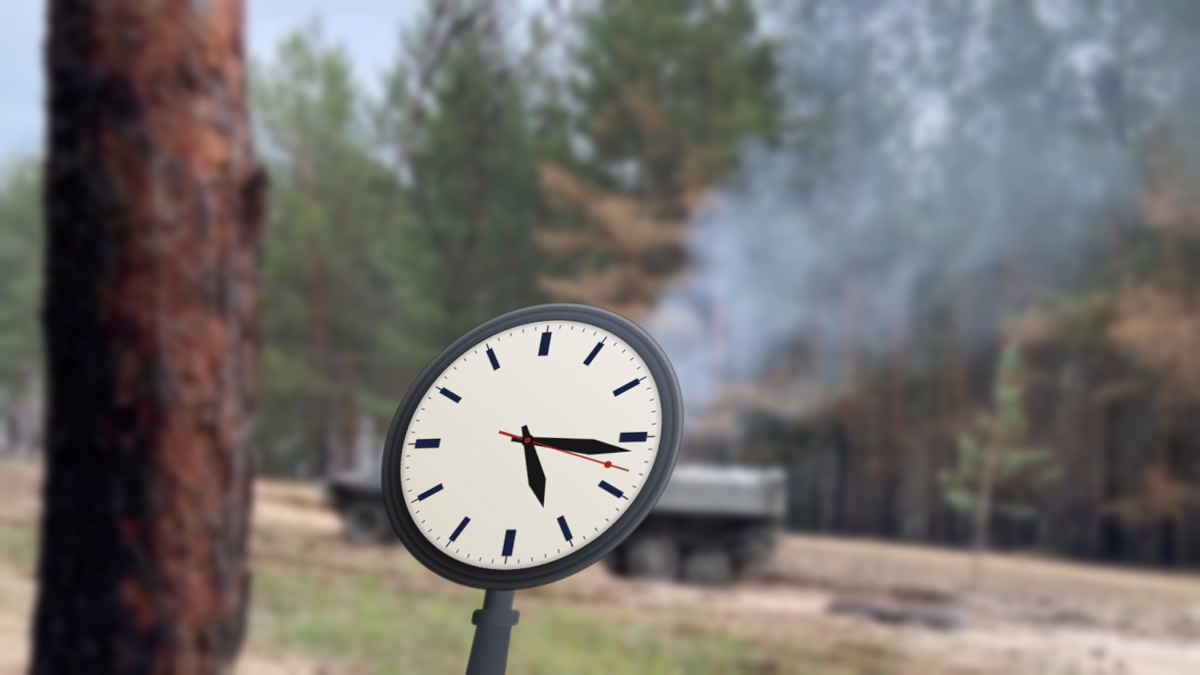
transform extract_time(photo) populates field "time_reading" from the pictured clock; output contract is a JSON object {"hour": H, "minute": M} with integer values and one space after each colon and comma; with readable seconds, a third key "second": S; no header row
{"hour": 5, "minute": 16, "second": 18}
